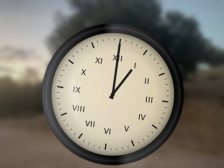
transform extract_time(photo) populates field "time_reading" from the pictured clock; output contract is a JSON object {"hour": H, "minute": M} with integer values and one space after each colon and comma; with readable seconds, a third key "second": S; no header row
{"hour": 1, "minute": 0}
